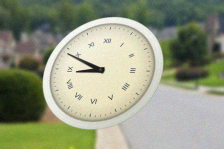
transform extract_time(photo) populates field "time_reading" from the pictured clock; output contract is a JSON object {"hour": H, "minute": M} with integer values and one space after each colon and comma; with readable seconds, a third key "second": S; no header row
{"hour": 8, "minute": 49}
